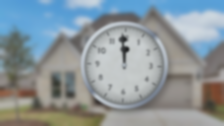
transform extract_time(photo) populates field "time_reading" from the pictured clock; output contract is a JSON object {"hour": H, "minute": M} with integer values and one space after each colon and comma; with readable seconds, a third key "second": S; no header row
{"hour": 11, "minute": 59}
